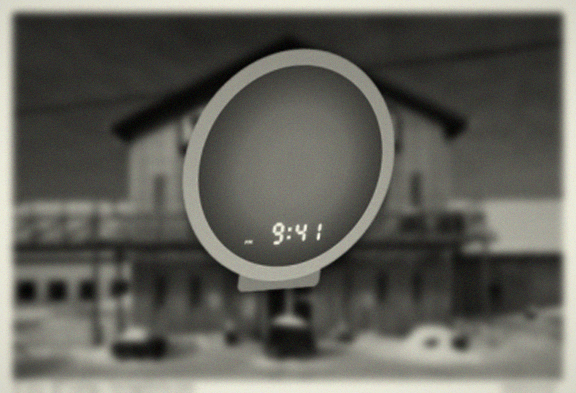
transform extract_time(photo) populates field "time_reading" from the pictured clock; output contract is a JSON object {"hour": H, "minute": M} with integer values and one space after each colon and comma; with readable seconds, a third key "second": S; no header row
{"hour": 9, "minute": 41}
